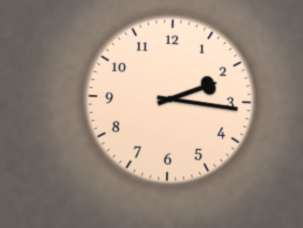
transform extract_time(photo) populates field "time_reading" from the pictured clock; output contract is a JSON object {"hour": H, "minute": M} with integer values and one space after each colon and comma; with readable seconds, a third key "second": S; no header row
{"hour": 2, "minute": 16}
